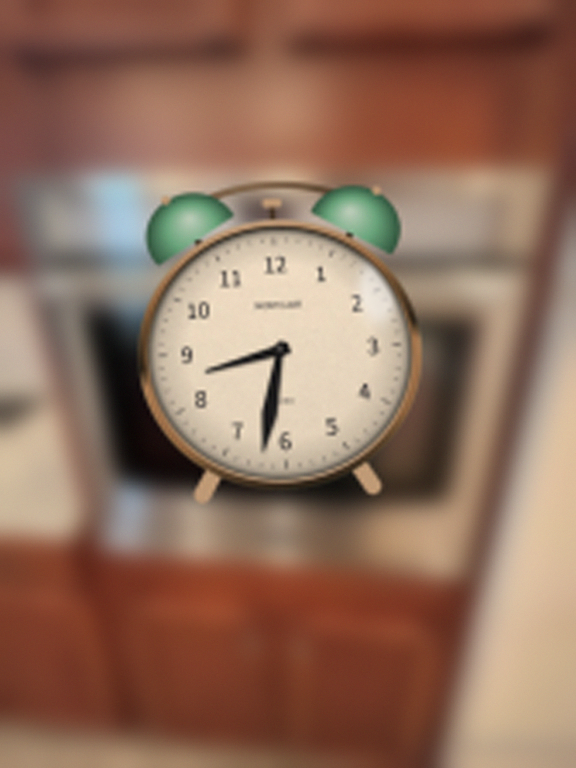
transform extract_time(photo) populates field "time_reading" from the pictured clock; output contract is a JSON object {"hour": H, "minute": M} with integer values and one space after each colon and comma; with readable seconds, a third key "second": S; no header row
{"hour": 8, "minute": 32}
